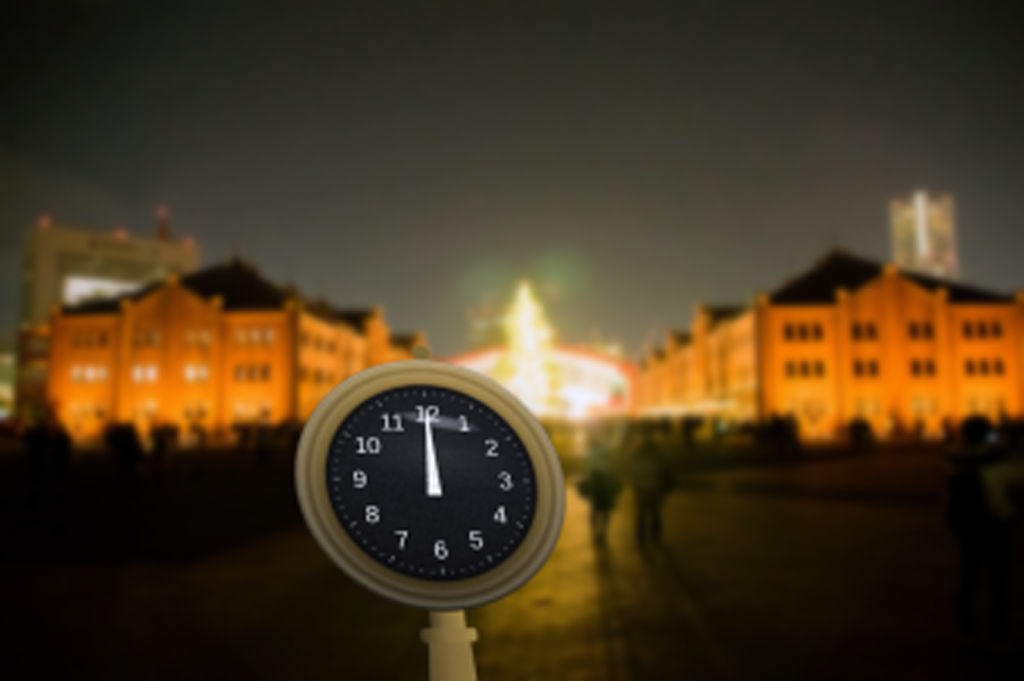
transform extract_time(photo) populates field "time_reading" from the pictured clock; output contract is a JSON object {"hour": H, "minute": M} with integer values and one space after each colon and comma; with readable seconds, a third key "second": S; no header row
{"hour": 12, "minute": 0}
